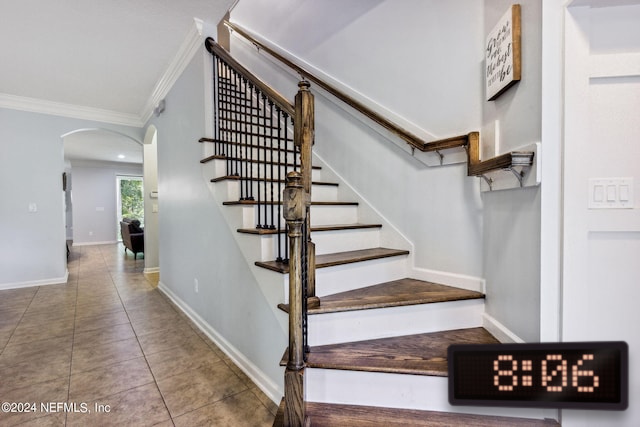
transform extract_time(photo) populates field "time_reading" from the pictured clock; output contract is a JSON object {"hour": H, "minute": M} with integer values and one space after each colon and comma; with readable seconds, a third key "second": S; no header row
{"hour": 8, "minute": 6}
